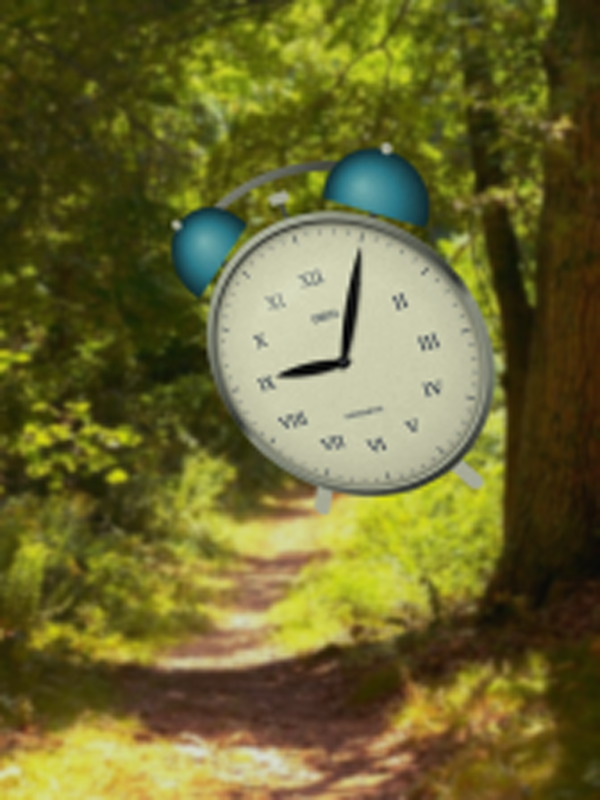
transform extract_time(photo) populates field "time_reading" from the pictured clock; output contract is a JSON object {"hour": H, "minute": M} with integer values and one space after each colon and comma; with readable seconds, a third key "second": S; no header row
{"hour": 9, "minute": 5}
